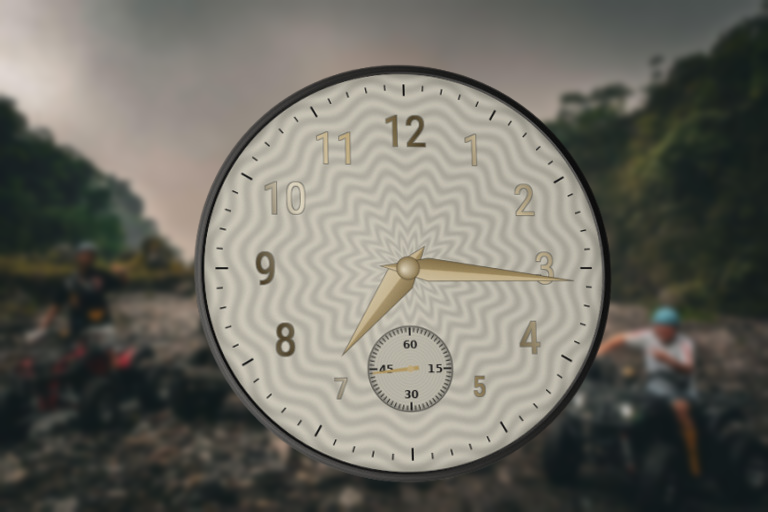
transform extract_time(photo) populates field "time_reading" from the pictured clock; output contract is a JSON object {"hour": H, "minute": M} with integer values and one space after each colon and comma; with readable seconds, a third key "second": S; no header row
{"hour": 7, "minute": 15, "second": 44}
